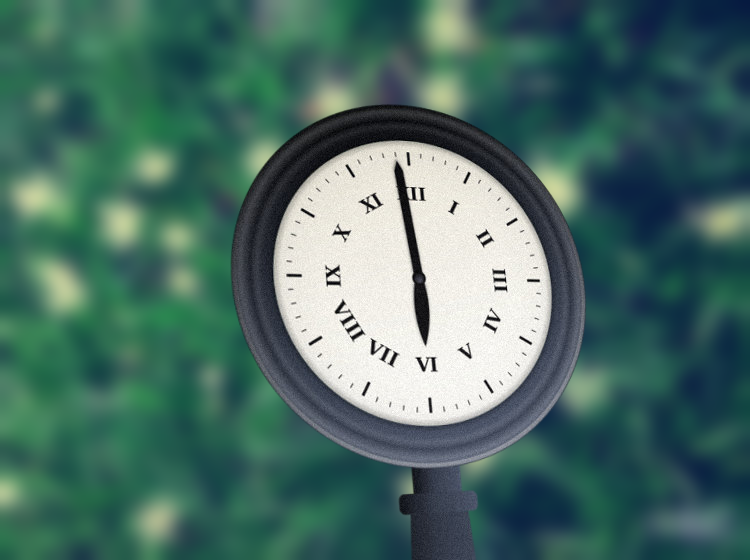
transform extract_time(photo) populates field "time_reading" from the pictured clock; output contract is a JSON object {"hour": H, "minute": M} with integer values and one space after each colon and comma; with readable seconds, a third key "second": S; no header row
{"hour": 5, "minute": 59}
